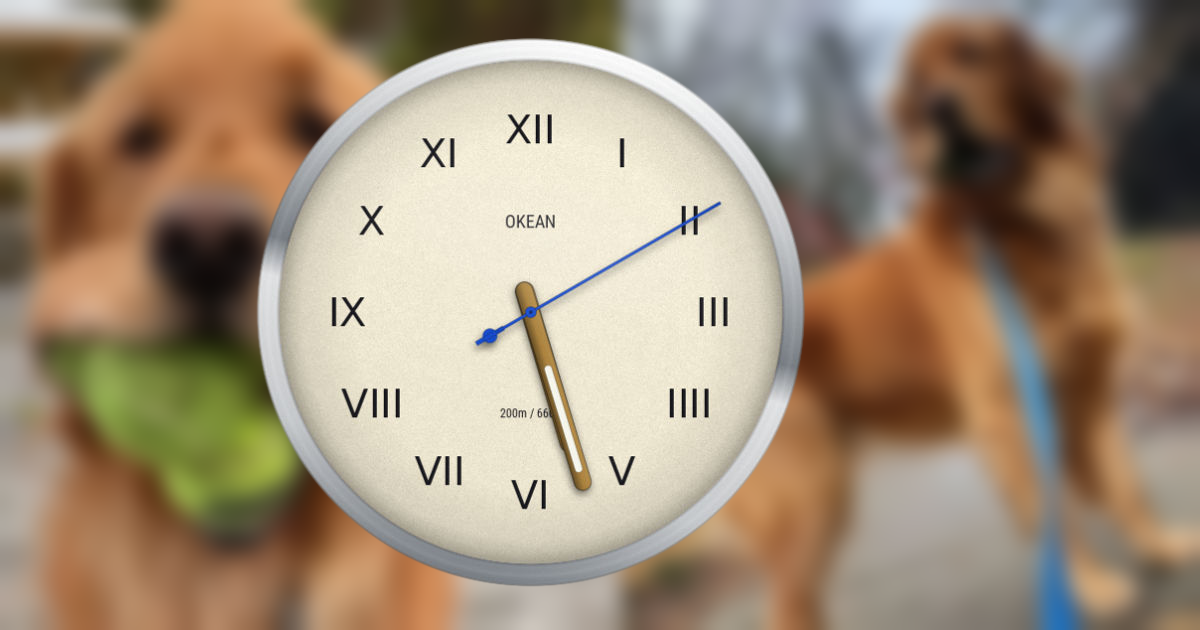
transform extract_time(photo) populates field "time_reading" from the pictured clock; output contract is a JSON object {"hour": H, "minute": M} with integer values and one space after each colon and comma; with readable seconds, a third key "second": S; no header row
{"hour": 5, "minute": 27, "second": 10}
